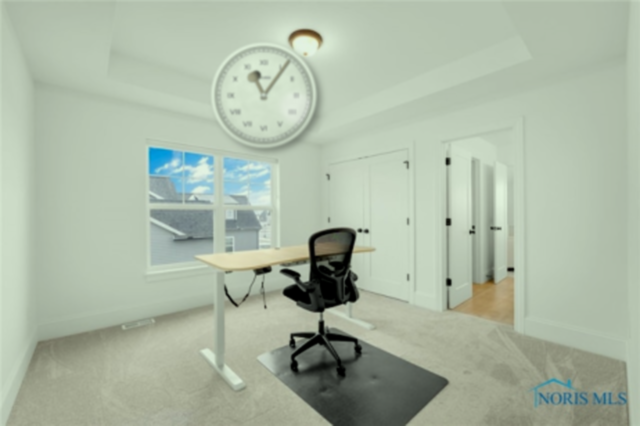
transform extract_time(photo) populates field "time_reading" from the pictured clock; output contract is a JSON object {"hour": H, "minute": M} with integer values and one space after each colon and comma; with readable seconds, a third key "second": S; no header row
{"hour": 11, "minute": 6}
